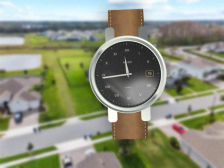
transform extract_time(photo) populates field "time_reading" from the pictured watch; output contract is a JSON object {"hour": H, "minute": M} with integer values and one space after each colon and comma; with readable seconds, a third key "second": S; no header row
{"hour": 11, "minute": 44}
